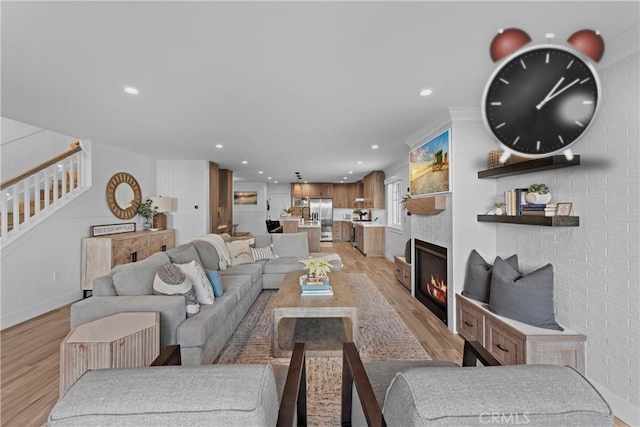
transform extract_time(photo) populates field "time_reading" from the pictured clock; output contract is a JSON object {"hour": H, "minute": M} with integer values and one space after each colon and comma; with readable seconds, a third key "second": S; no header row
{"hour": 1, "minute": 9}
